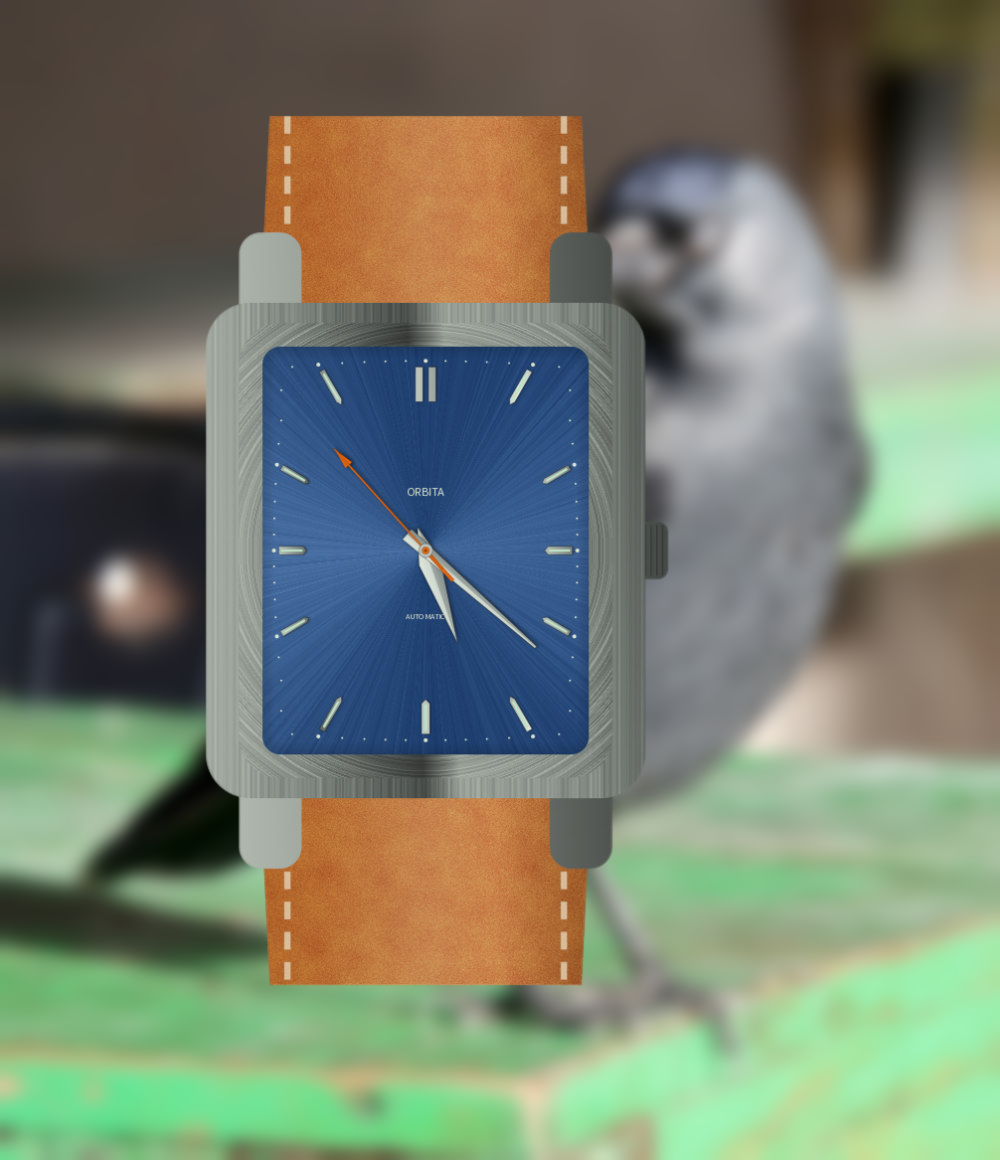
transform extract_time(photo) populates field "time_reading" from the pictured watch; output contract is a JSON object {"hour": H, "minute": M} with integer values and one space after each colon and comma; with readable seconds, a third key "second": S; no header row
{"hour": 5, "minute": 21, "second": 53}
